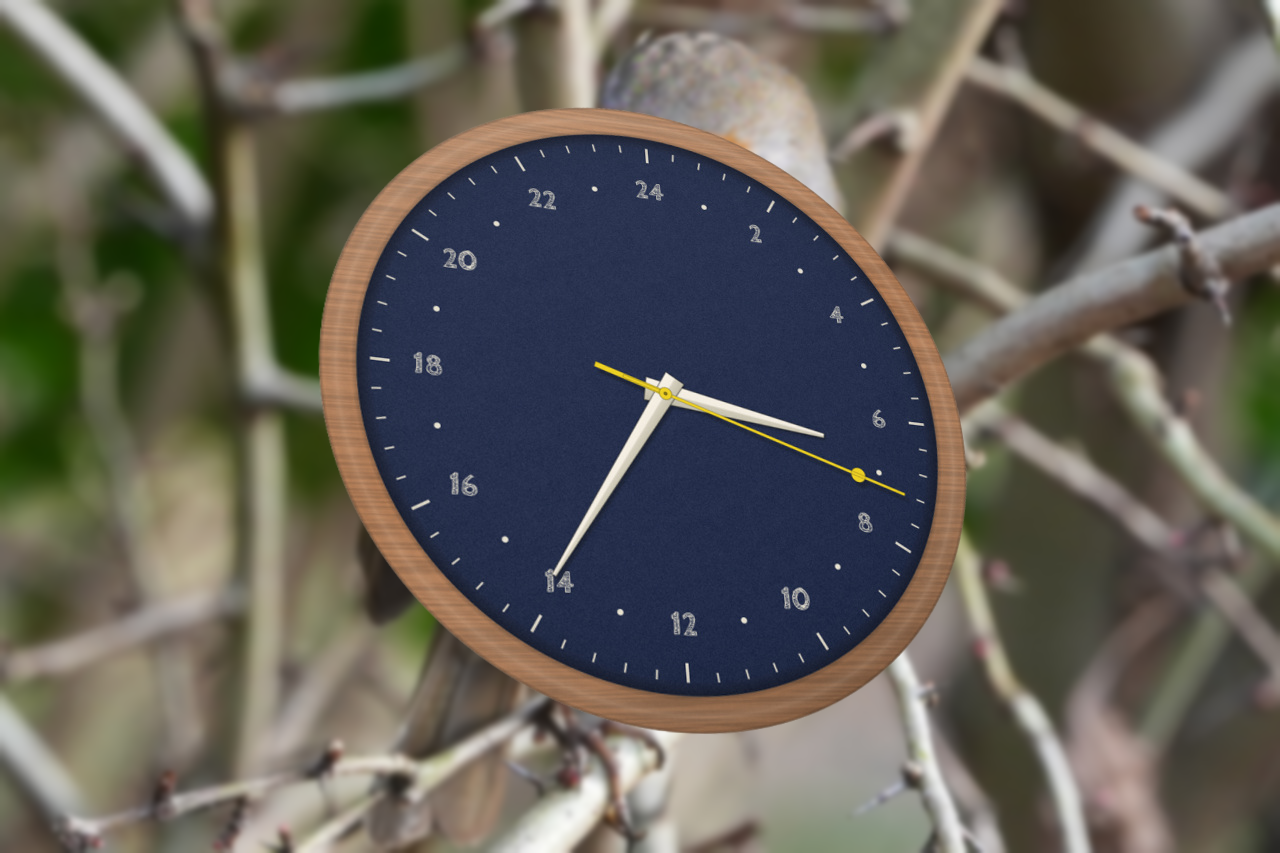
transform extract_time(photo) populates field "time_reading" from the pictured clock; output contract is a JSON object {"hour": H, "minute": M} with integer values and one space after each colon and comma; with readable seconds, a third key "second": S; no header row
{"hour": 6, "minute": 35, "second": 18}
